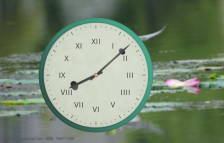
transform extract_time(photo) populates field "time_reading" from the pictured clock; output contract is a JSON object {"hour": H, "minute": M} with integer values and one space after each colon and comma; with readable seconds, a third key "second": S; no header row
{"hour": 8, "minute": 8}
